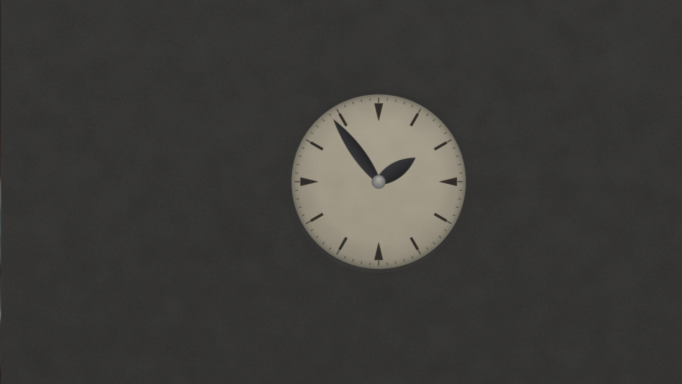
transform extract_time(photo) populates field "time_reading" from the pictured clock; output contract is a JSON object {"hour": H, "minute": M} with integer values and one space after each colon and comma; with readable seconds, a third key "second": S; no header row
{"hour": 1, "minute": 54}
